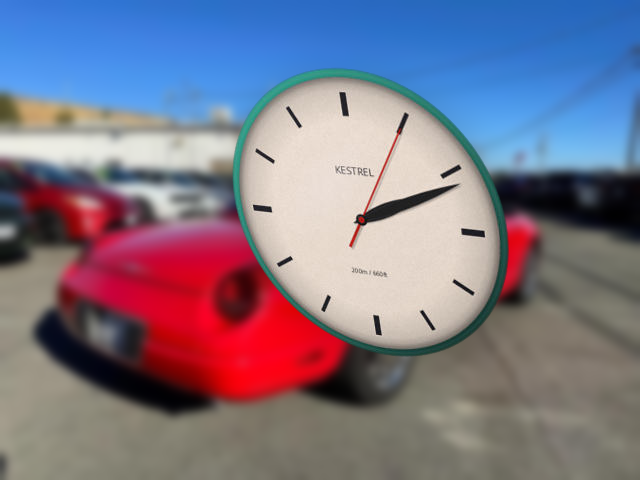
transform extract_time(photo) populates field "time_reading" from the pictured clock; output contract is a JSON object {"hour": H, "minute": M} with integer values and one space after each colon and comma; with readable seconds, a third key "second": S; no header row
{"hour": 2, "minute": 11, "second": 5}
